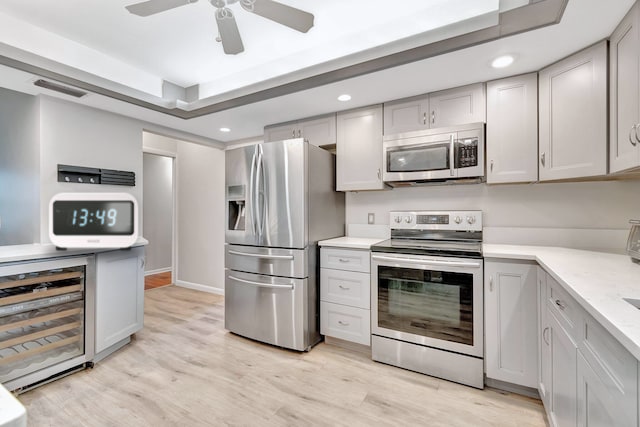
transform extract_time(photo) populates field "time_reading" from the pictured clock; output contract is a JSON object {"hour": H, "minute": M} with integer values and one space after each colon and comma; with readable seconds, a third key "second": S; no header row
{"hour": 13, "minute": 49}
